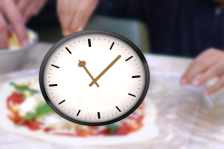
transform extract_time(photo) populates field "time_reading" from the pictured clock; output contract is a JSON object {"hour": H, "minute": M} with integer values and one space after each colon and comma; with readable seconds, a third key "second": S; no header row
{"hour": 11, "minute": 8}
